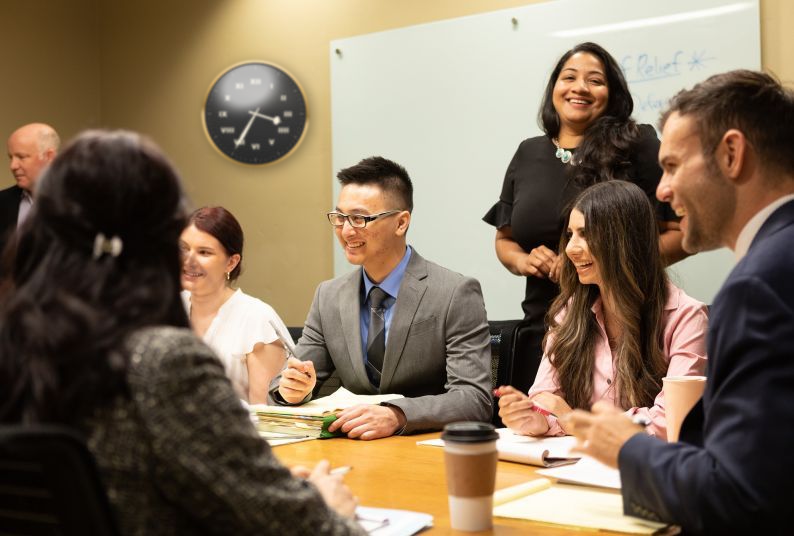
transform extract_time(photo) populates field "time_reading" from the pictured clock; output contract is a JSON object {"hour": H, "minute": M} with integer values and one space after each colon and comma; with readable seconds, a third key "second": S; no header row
{"hour": 3, "minute": 35}
